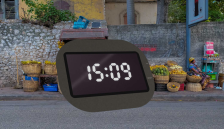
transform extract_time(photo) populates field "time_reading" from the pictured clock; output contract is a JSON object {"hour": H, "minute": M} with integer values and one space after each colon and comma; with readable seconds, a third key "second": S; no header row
{"hour": 15, "minute": 9}
